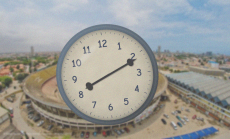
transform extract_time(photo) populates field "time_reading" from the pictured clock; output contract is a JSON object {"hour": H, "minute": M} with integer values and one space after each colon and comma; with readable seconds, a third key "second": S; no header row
{"hour": 8, "minute": 11}
